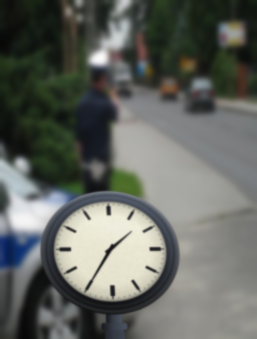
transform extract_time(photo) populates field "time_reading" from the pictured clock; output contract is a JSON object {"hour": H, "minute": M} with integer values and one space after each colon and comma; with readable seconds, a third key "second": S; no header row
{"hour": 1, "minute": 35}
